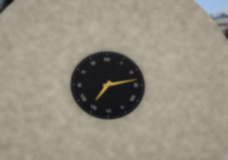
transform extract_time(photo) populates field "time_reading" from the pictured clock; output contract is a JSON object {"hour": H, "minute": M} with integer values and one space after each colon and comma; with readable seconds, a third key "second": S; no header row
{"hour": 7, "minute": 13}
